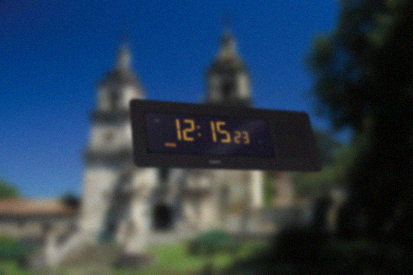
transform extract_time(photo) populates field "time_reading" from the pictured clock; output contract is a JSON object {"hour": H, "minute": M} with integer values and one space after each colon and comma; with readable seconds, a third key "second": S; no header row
{"hour": 12, "minute": 15}
